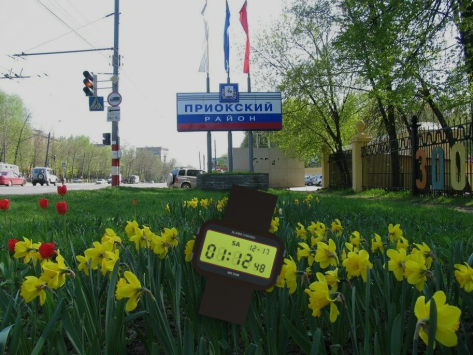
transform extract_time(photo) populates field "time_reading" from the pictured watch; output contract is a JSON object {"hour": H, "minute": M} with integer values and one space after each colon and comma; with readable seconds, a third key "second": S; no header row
{"hour": 1, "minute": 12, "second": 48}
